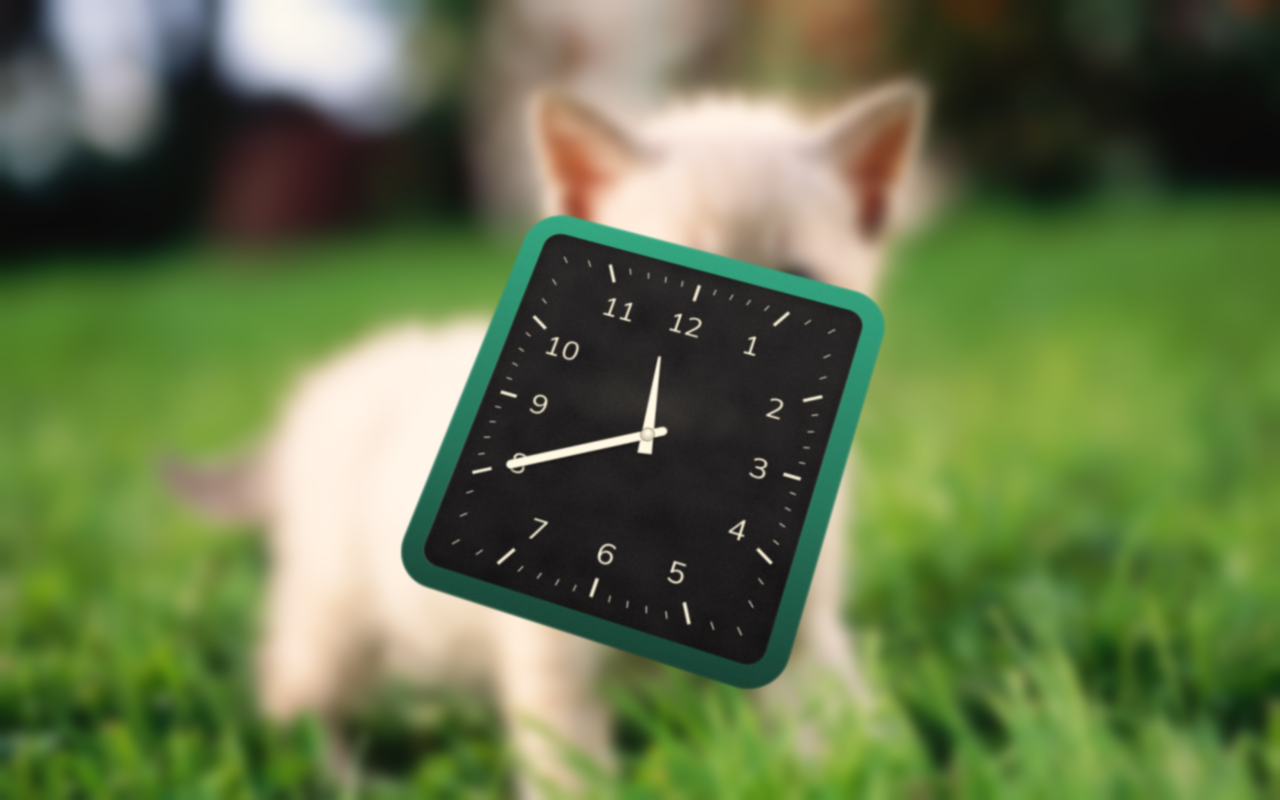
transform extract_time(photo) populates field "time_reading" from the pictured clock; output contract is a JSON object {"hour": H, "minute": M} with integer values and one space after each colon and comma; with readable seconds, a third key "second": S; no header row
{"hour": 11, "minute": 40}
